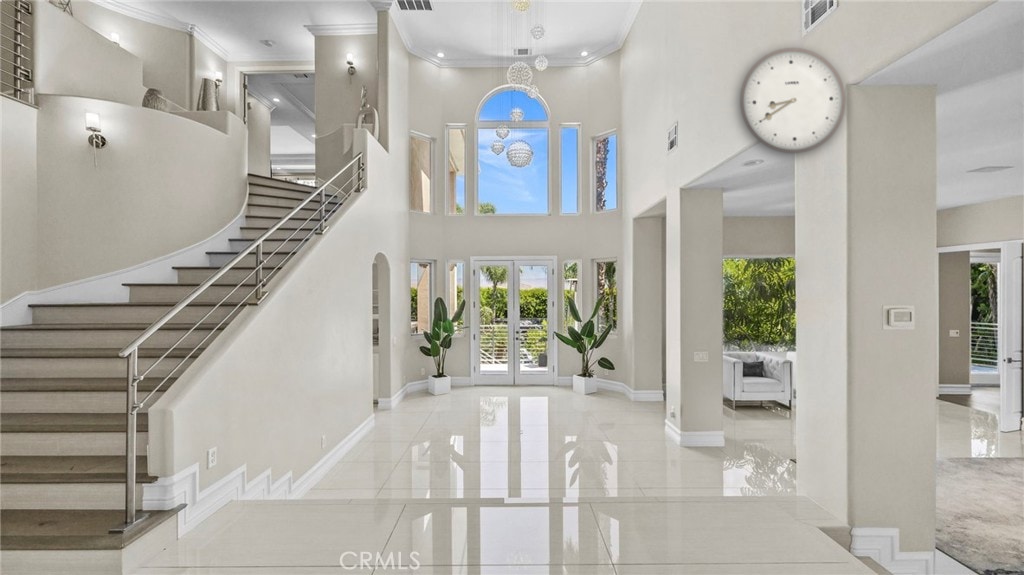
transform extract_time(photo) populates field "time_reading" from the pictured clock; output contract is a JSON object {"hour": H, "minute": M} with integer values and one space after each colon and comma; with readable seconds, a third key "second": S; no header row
{"hour": 8, "minute": 40}
